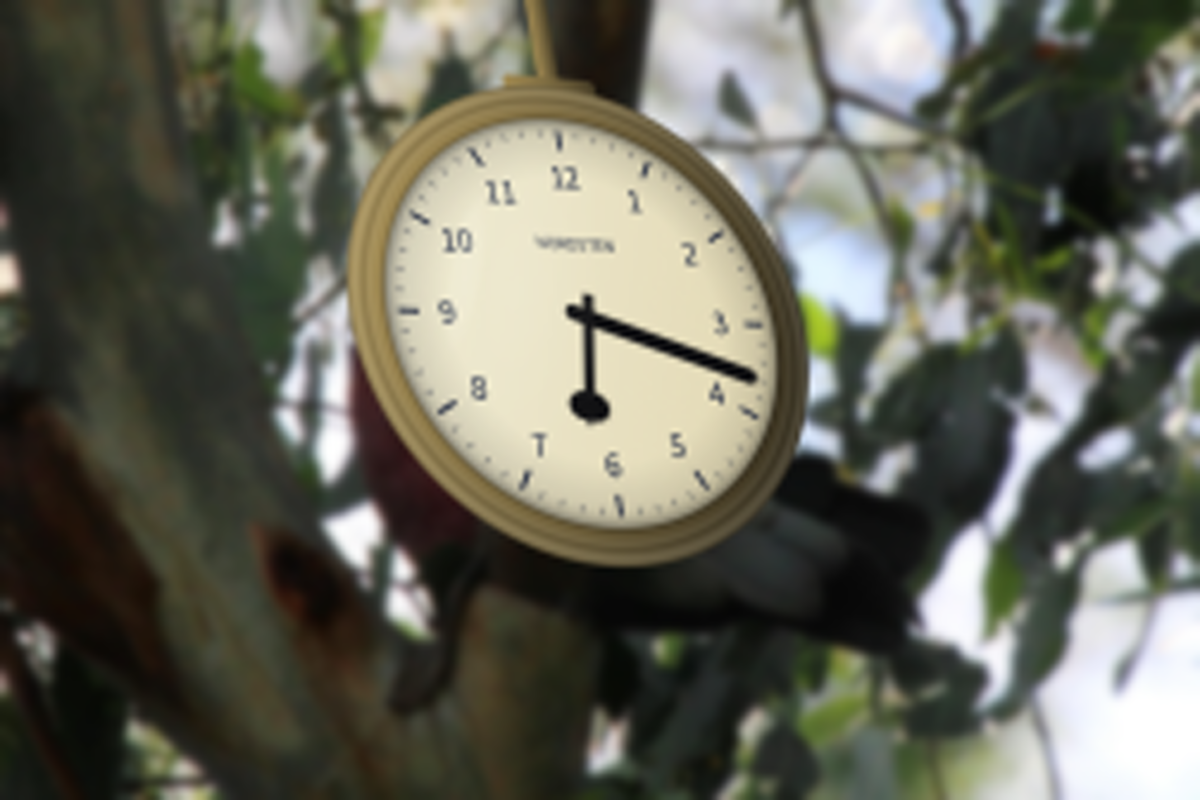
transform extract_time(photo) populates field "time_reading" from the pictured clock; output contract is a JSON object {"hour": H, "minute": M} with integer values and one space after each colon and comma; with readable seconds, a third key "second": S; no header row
{"hour": 6, "minute": 18}
